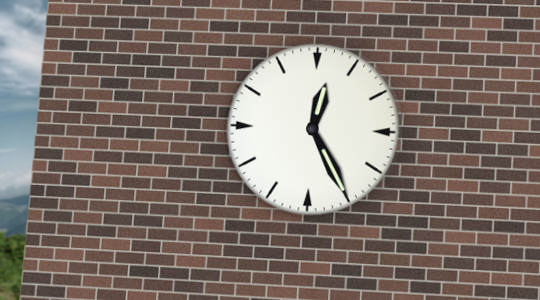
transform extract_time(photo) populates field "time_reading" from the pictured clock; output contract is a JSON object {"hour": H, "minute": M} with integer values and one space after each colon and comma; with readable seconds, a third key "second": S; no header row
{"hour": 12, "minute": 25}
